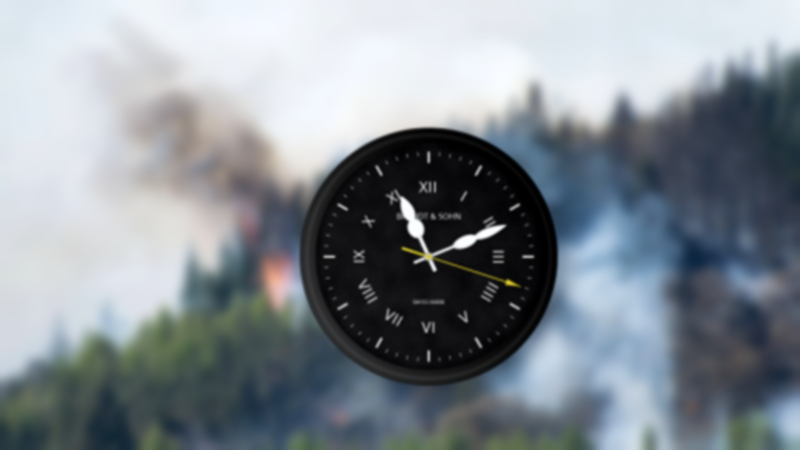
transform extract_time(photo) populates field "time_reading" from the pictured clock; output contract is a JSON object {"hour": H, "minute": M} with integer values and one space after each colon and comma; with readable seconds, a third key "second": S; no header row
{"hour": 11, "minute": 11, "second": 18}
